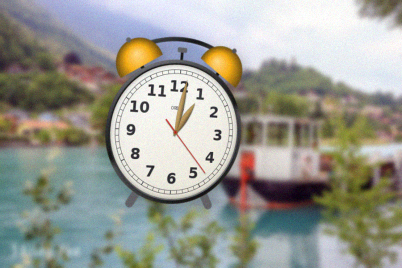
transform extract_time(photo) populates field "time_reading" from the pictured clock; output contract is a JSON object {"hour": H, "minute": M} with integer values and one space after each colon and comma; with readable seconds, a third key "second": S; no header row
{"hour": 1, "minute": 1, "second": 23}
